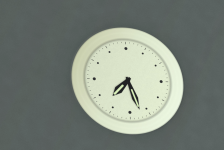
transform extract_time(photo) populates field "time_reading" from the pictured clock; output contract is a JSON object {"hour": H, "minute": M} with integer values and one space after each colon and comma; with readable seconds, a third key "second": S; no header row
{"hour": 7, "minute": 27}
